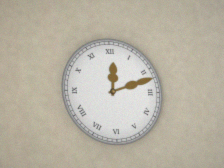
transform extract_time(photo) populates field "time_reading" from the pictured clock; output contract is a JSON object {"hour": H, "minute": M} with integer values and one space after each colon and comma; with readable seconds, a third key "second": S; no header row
{"hour": 12, "minute": 12}
